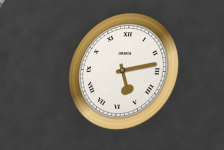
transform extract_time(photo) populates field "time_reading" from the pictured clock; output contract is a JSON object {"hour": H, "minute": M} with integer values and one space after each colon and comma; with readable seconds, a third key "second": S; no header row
{"hour": 5, "minute": 13}
